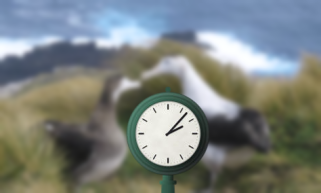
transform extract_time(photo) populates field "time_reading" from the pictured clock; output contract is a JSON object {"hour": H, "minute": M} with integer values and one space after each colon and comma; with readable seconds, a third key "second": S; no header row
{"hour": 2, "minute": 7}
